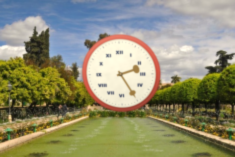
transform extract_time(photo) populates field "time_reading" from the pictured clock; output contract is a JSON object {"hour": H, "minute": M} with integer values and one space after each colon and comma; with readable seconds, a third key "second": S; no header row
{"hour": 2, "minute": 25}
